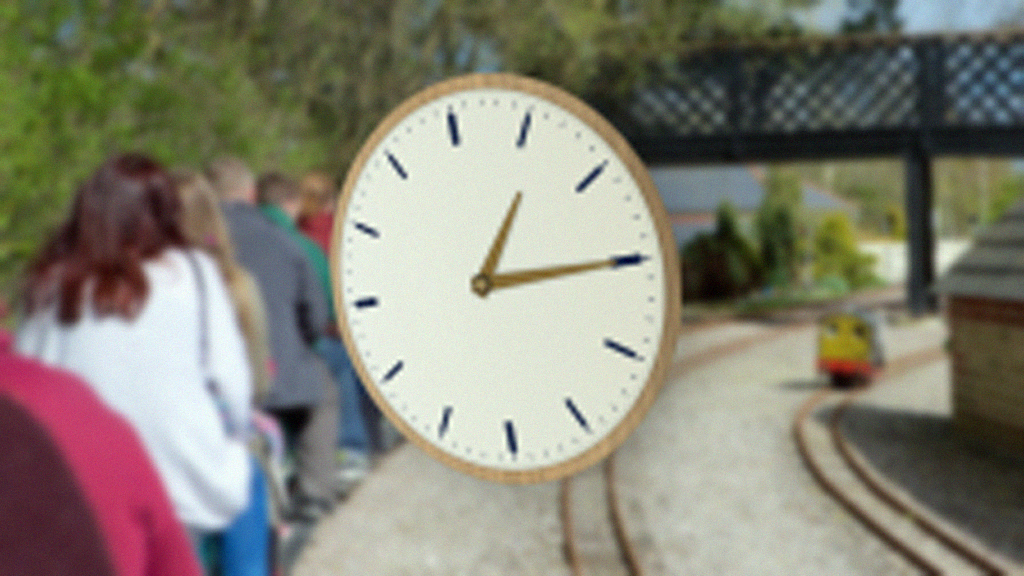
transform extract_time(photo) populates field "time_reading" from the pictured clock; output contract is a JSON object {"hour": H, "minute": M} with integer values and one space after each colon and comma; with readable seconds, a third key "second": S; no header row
{"hour": 1, "minute": 15}
